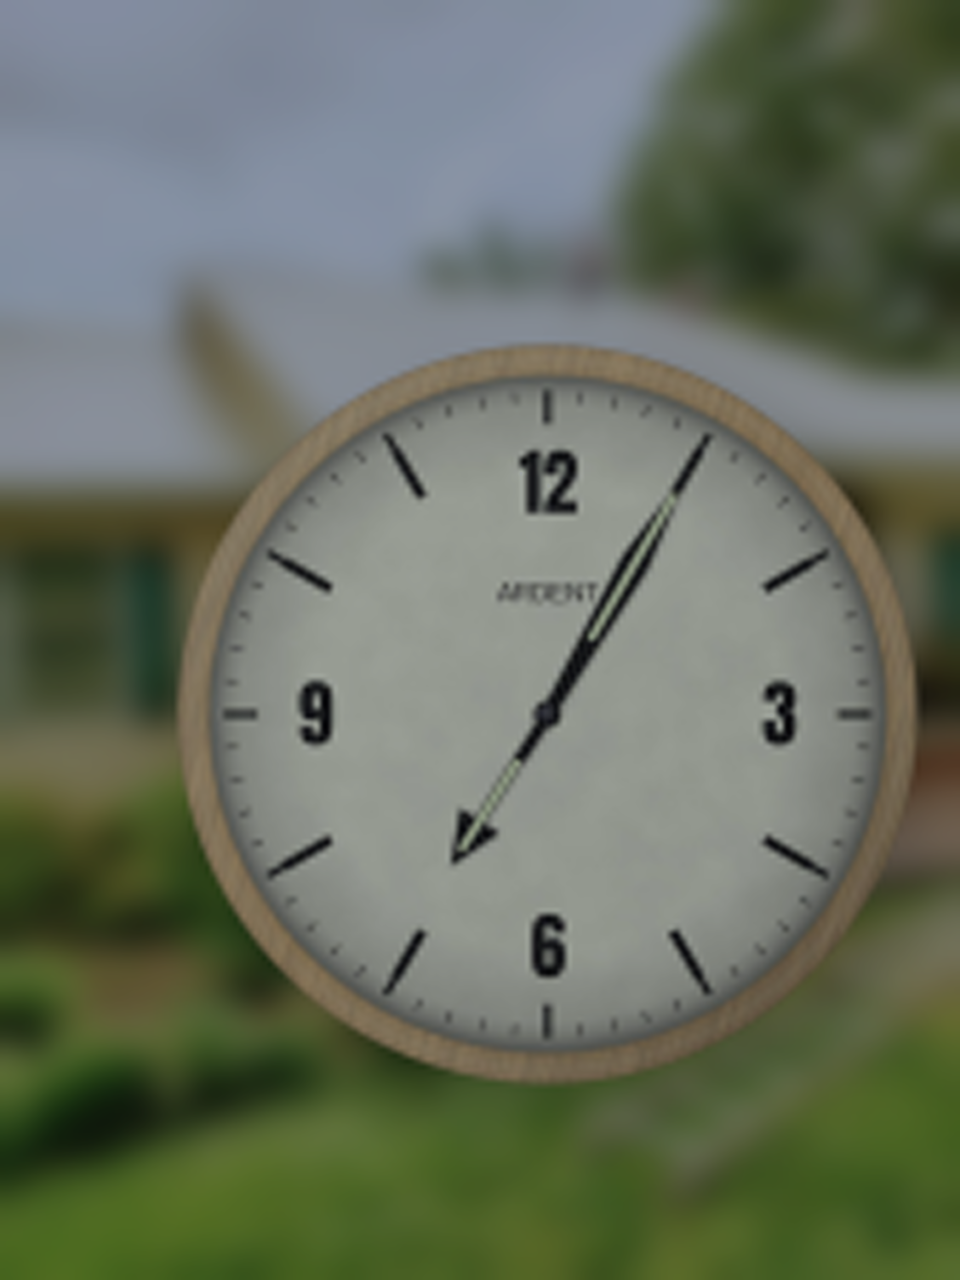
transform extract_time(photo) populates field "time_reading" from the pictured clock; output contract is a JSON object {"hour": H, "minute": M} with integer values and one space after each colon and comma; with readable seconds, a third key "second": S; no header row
{"hour": 7, "minute": 5}
